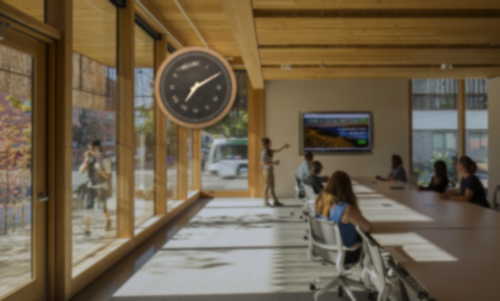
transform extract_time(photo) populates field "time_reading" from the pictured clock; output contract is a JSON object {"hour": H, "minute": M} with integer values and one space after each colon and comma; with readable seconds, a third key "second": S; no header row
{"hour": 7, "minute": 10}
